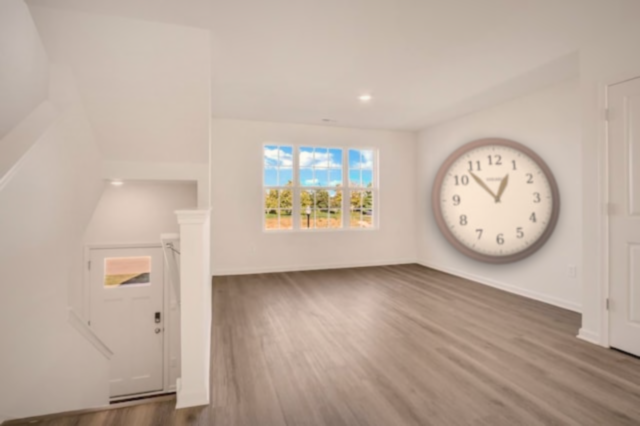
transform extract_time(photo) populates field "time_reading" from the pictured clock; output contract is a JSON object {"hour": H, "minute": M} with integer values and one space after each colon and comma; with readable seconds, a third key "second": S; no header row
{"hour": 12, "minute": 53}
